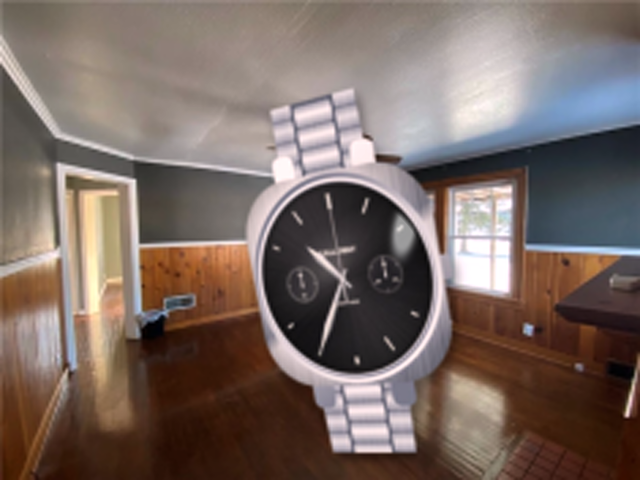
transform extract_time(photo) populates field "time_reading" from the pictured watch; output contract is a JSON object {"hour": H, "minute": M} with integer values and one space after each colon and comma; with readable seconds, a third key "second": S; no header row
{"hour": 10, "minute": 35}
